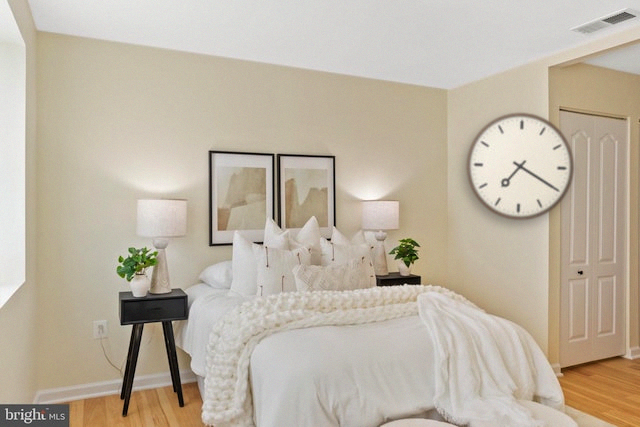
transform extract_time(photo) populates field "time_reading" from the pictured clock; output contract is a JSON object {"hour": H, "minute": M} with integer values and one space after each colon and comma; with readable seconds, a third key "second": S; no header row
{"hour": 7, "minute": 20}
